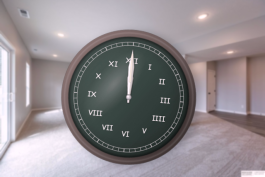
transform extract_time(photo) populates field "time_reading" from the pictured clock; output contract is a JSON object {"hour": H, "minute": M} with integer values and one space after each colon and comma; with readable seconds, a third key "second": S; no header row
{"hour": 12, "minute": 0}
